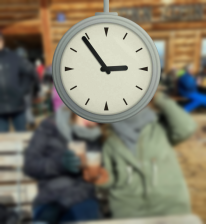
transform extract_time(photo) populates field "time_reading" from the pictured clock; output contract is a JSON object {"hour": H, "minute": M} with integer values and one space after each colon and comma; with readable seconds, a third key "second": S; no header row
{"hour": 2, "minute": 54}
